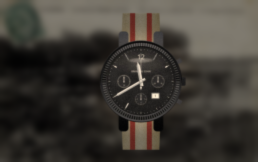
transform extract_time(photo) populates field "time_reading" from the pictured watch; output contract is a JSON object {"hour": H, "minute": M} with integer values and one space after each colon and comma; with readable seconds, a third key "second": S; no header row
{"hour": 11, "minute": 40}
